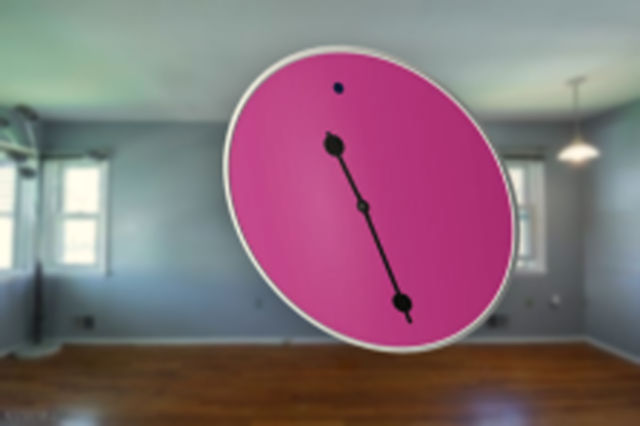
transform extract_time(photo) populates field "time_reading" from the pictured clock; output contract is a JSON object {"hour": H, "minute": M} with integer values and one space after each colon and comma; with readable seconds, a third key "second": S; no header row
{"hour": 11, "minute": 28}
